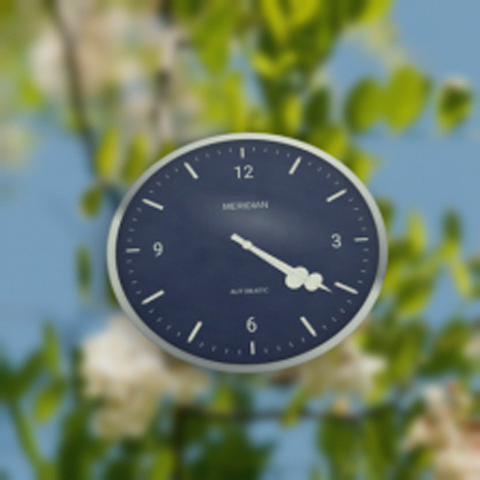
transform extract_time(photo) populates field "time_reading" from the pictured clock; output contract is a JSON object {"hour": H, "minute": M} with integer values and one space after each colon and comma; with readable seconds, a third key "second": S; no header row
{"hour": 4, "minute": 21}
